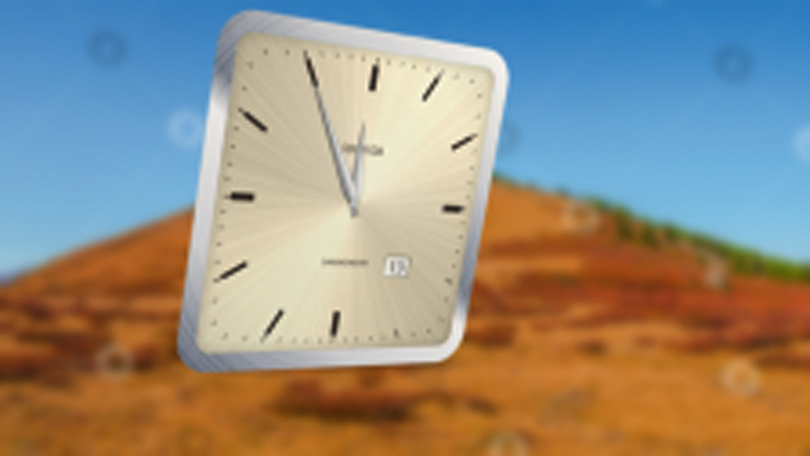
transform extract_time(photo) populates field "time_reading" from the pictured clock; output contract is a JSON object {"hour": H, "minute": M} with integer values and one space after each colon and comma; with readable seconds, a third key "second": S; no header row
{"hour": 11, "minute": 55}
